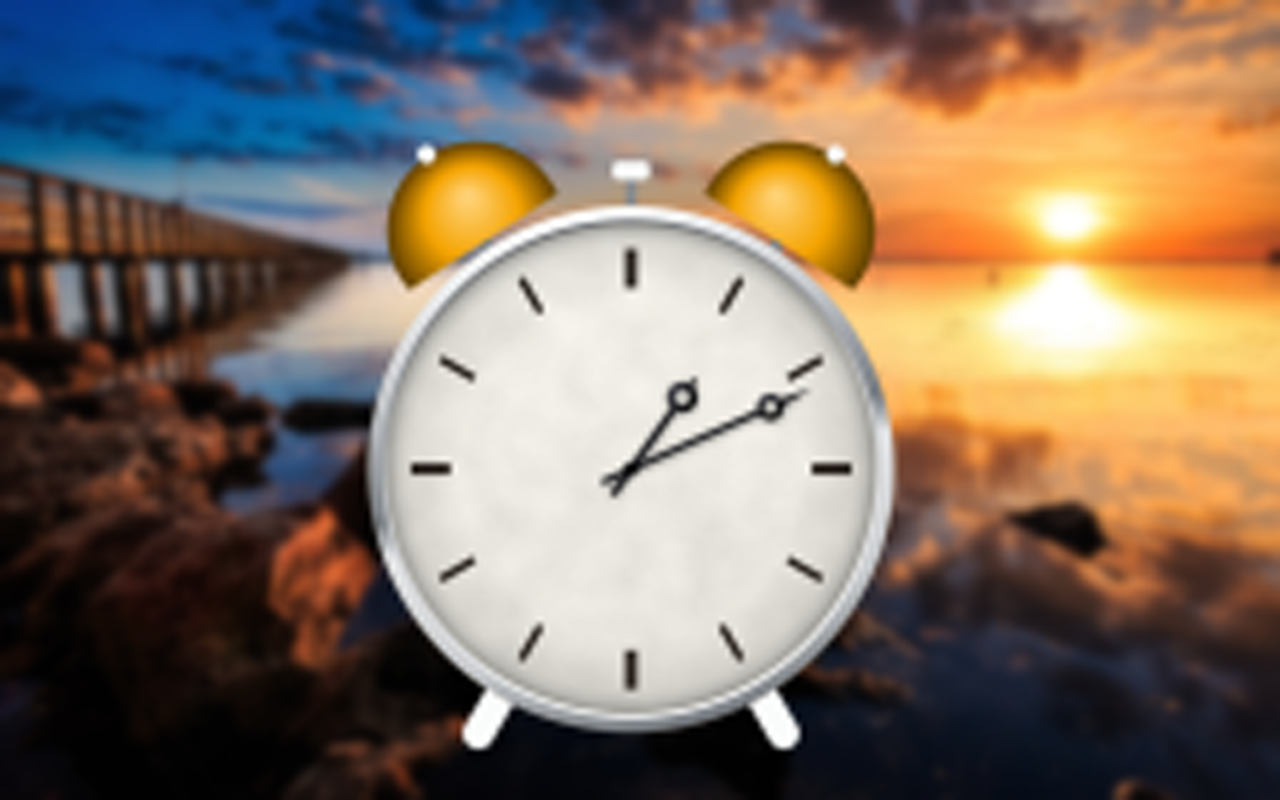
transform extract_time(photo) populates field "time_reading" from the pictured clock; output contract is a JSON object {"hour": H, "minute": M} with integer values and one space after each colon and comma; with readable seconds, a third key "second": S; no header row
{"hour": 1, "minute": 11}
